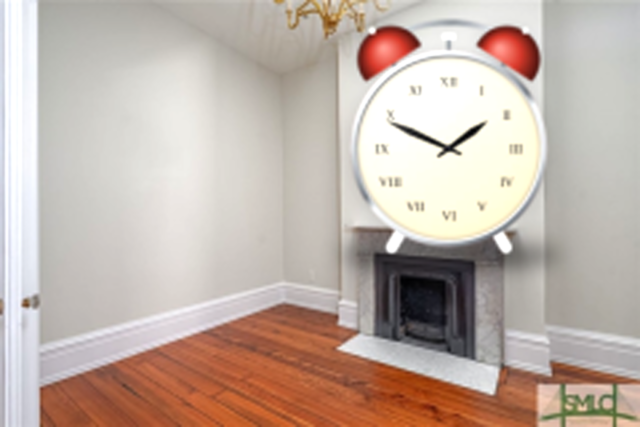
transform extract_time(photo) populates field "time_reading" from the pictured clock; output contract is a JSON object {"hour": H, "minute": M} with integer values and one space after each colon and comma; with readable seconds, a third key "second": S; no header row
{"hour": 1, "minute": 49}
